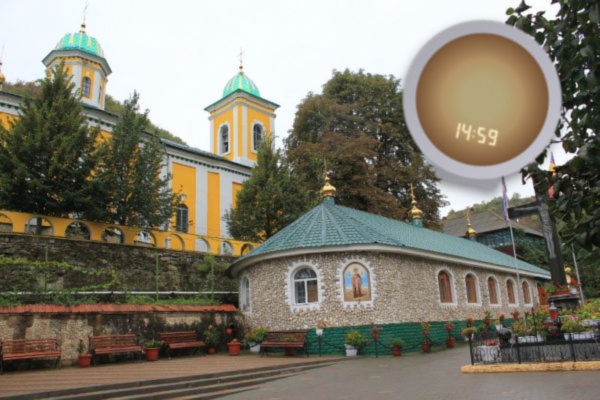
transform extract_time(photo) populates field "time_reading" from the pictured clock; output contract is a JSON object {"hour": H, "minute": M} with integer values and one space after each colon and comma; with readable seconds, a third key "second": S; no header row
{"hour": 14, "minute": 59}
